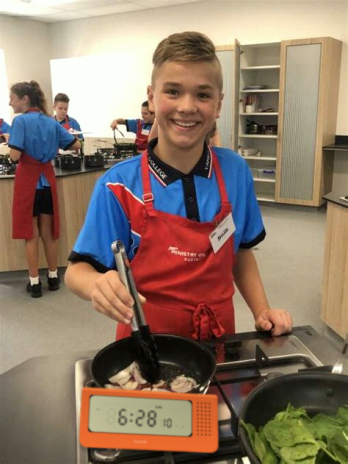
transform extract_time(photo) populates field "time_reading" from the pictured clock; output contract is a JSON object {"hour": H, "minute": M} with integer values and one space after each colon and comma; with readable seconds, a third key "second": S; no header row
{"hour": 6, "minute": 28, "second": 10}
